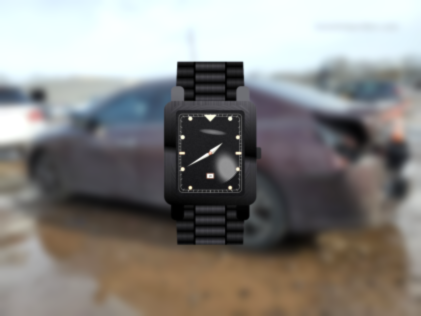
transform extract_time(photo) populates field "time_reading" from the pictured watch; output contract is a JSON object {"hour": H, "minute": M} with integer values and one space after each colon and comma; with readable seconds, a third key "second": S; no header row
{"hour": 1, "minute": 40}
